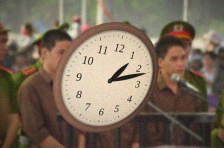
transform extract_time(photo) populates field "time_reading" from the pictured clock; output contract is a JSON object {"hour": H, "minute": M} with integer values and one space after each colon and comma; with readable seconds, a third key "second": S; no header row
{"hour": 1, "minute": 12}
